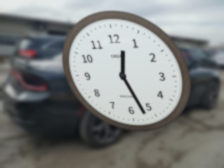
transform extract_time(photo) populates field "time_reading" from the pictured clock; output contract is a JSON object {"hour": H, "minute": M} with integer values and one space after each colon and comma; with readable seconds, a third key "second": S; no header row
{"hour": 12, "minute": 27}
